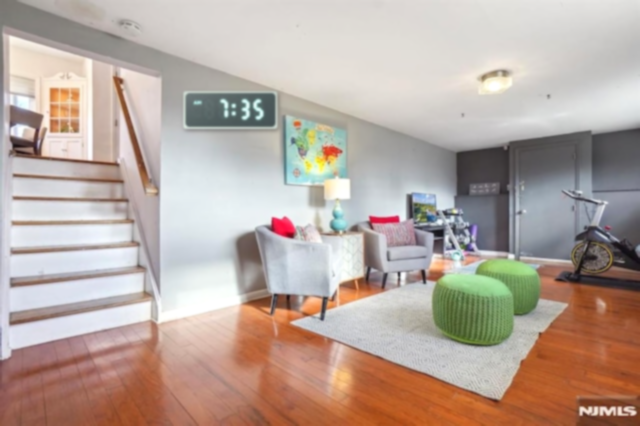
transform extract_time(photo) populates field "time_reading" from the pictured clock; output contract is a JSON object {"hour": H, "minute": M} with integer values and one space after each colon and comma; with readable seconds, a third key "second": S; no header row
{"hour": 7, "minute": 35}
